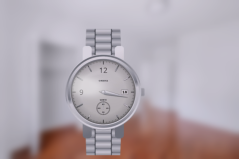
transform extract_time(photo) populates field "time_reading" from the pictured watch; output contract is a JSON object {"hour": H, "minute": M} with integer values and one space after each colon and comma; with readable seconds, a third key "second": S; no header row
{"hour": 3, "minute": 17}
